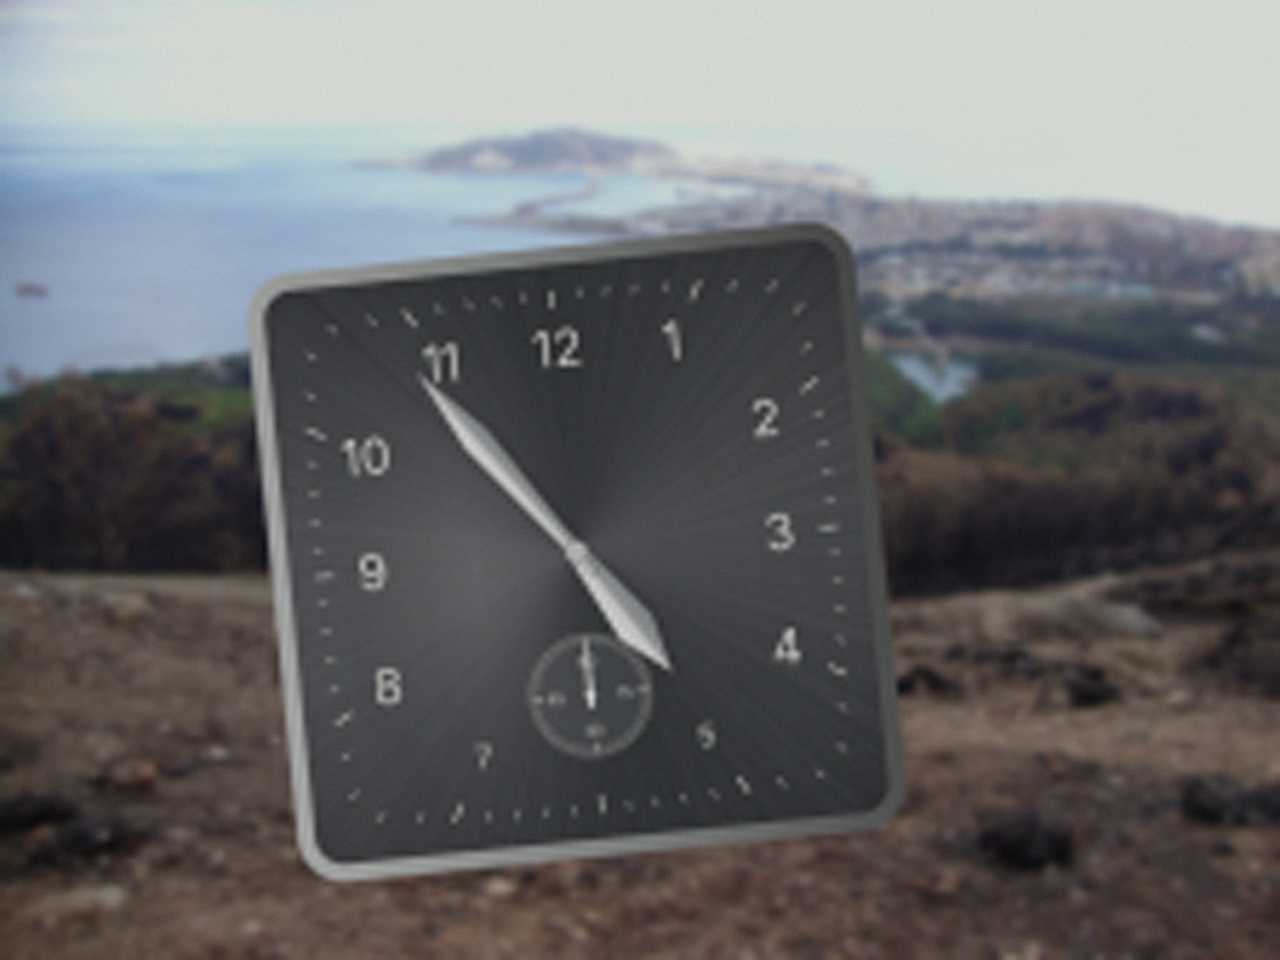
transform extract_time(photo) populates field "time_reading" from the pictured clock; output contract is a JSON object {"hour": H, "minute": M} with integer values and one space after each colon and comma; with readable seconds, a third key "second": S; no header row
{"hour": 4, "minute": 54}
